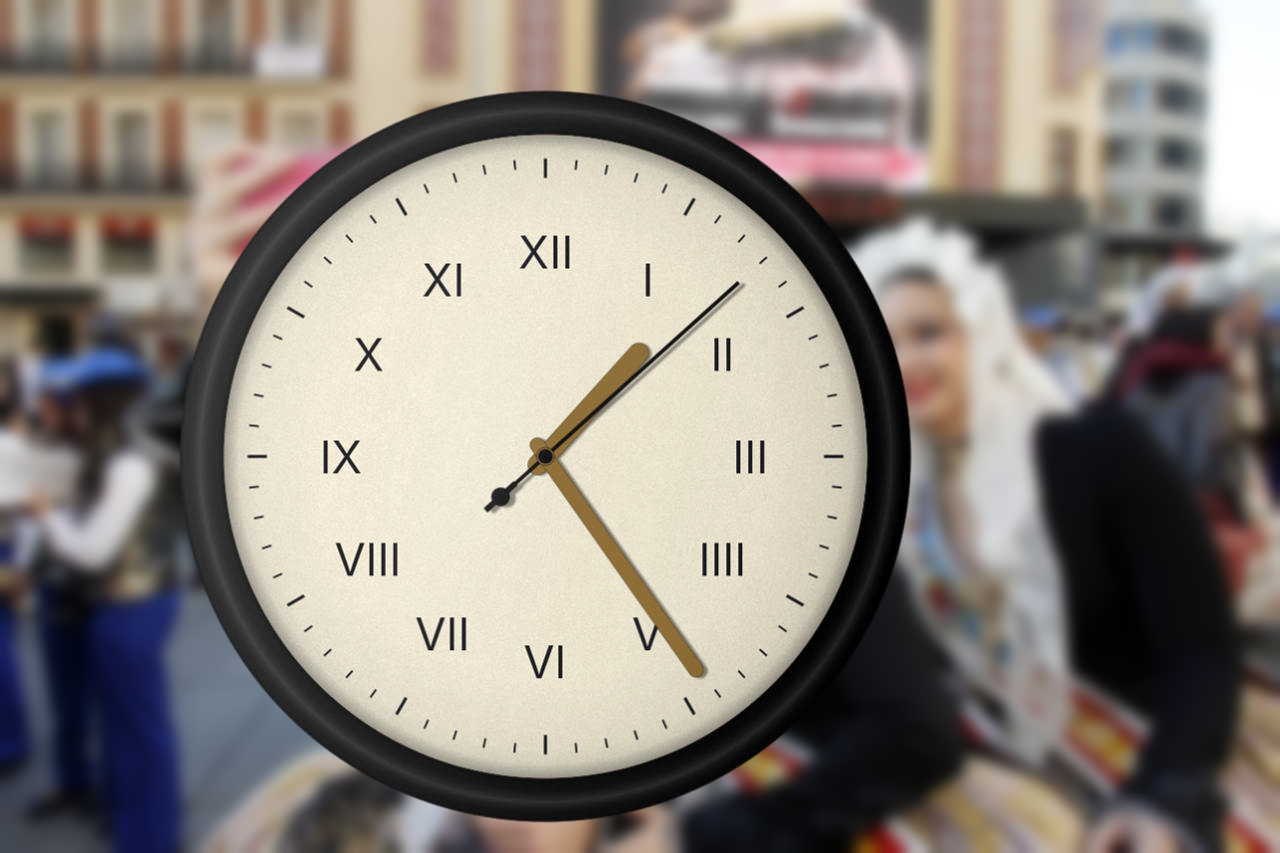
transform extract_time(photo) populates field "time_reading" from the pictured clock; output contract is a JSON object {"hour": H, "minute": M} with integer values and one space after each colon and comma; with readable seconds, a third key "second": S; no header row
{"hour": 1, "minute": 24, "second": 8}
